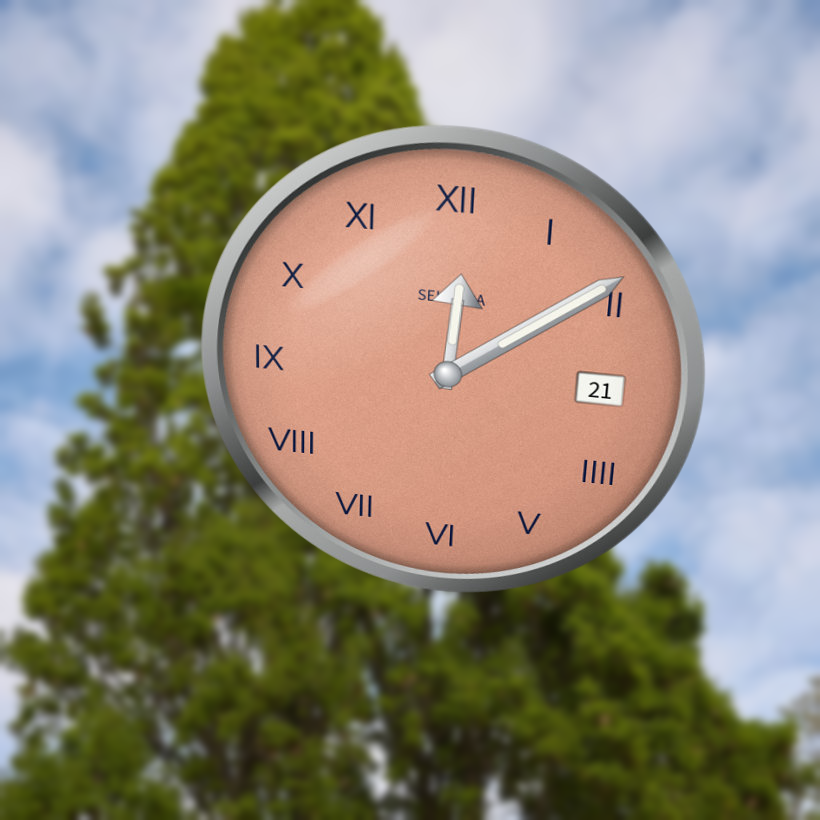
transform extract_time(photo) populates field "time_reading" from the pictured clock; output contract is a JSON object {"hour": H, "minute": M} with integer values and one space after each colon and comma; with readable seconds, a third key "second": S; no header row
{"hour": 12, "minute": 9}
